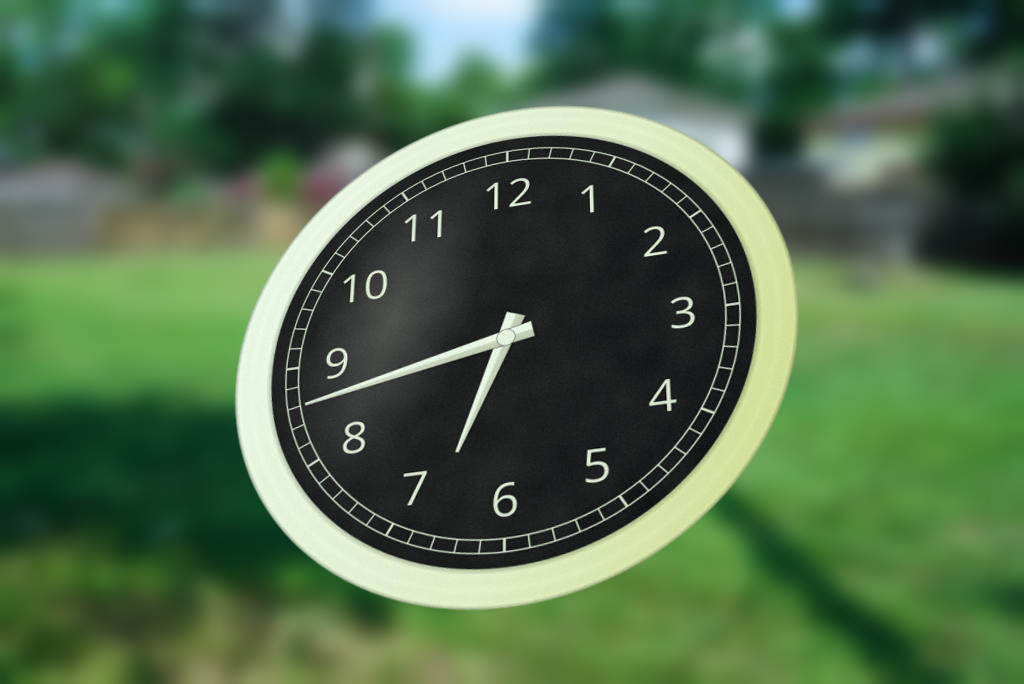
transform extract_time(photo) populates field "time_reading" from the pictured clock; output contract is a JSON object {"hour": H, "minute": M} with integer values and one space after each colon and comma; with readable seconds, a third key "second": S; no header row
{"hour": 6, "minute": 43}
